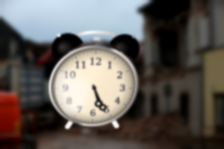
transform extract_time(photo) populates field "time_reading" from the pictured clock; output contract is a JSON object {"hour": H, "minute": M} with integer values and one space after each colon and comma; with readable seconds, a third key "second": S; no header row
{"hour": 5, "minute": 26}
